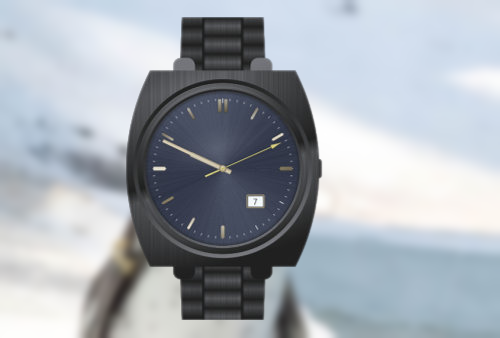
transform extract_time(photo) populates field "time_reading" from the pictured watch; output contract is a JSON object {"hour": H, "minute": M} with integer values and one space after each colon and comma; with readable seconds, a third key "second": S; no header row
{"hour": 9, "minute": 49, "second": 11}
